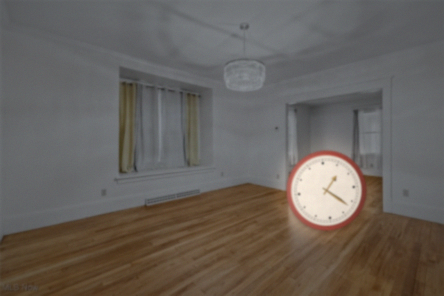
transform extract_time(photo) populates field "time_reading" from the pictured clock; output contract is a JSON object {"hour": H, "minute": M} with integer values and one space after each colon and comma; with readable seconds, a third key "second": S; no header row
{"hour": 1, "minute": 22}
